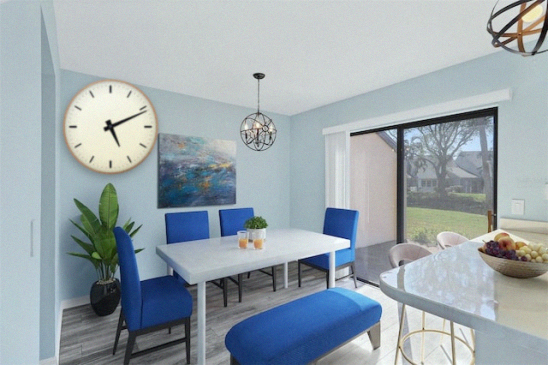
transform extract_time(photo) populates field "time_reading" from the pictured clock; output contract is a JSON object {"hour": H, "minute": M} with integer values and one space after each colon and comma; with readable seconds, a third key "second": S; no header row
{"hour": 5, "minute": 11}
